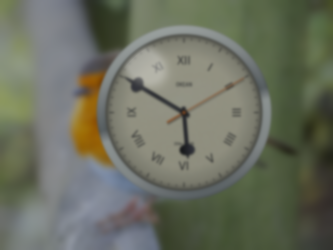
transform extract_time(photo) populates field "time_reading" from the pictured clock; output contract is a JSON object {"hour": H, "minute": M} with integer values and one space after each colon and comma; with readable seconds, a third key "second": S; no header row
{"hour": 5, "minute": 50, "second": 10}
